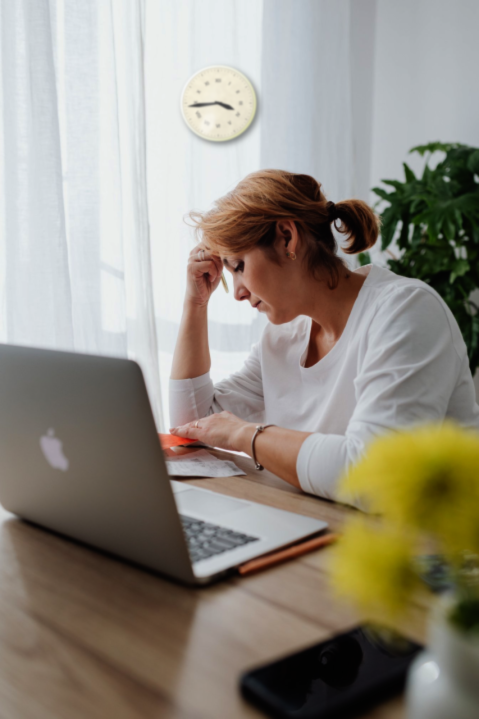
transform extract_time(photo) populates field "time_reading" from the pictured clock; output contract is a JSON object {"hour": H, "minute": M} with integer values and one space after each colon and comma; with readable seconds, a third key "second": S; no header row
{"hour": 3, "minute": 44}
